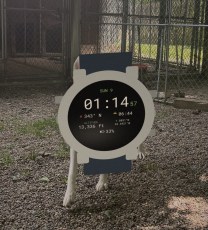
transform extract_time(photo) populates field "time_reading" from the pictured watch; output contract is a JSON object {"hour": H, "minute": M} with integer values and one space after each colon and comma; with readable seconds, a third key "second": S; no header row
{"hour": 1, "minute": 14}
